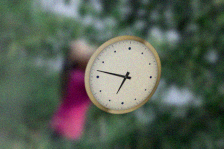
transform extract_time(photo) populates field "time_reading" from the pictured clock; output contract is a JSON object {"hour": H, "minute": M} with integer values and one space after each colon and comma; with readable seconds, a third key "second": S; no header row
{"hour": 6, "minute": 47}
